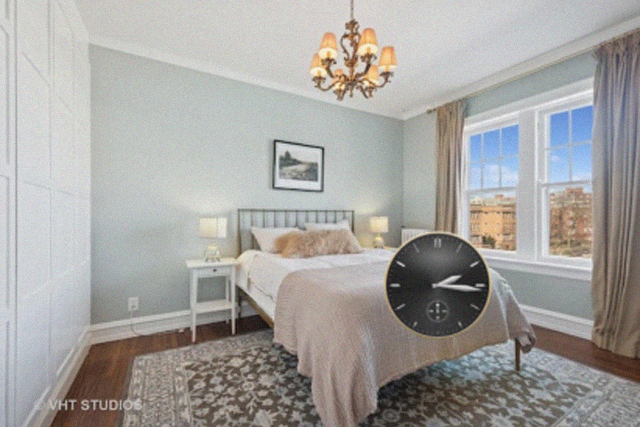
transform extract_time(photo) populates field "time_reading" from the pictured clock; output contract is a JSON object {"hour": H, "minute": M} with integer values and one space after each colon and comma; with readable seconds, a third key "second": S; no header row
{"hour": 2, "minute": 16}
